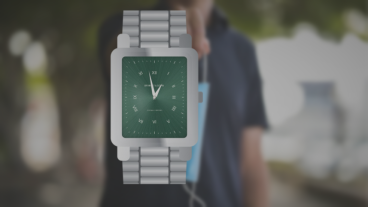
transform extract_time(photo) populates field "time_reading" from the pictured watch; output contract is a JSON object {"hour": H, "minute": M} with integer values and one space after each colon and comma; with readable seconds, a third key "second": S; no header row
{"hour": 12, "minute": 58}
